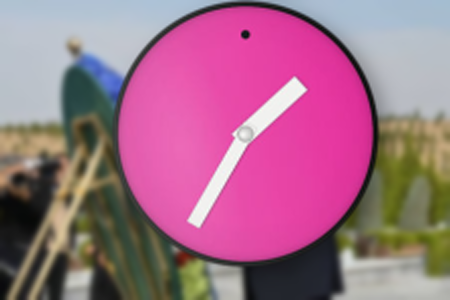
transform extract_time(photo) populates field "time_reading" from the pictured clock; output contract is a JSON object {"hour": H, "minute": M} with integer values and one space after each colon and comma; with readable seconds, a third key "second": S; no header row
{"hour": 1, "minute": 35}
